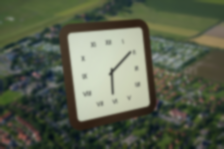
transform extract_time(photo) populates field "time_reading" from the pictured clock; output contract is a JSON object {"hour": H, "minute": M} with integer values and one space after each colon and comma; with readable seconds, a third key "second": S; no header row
{"hour": 6, "minute": 9}
